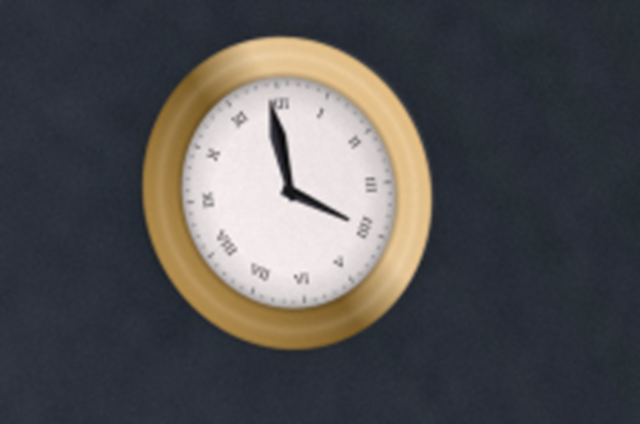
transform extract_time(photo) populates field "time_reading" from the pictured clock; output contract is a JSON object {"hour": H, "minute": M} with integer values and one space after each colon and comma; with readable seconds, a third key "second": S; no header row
{"hour": 3, "minute": 59}
